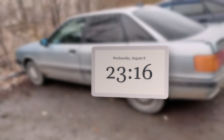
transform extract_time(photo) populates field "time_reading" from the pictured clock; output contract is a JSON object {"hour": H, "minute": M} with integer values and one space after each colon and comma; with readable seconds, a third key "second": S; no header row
{"hour": 23, "minute": 16}
